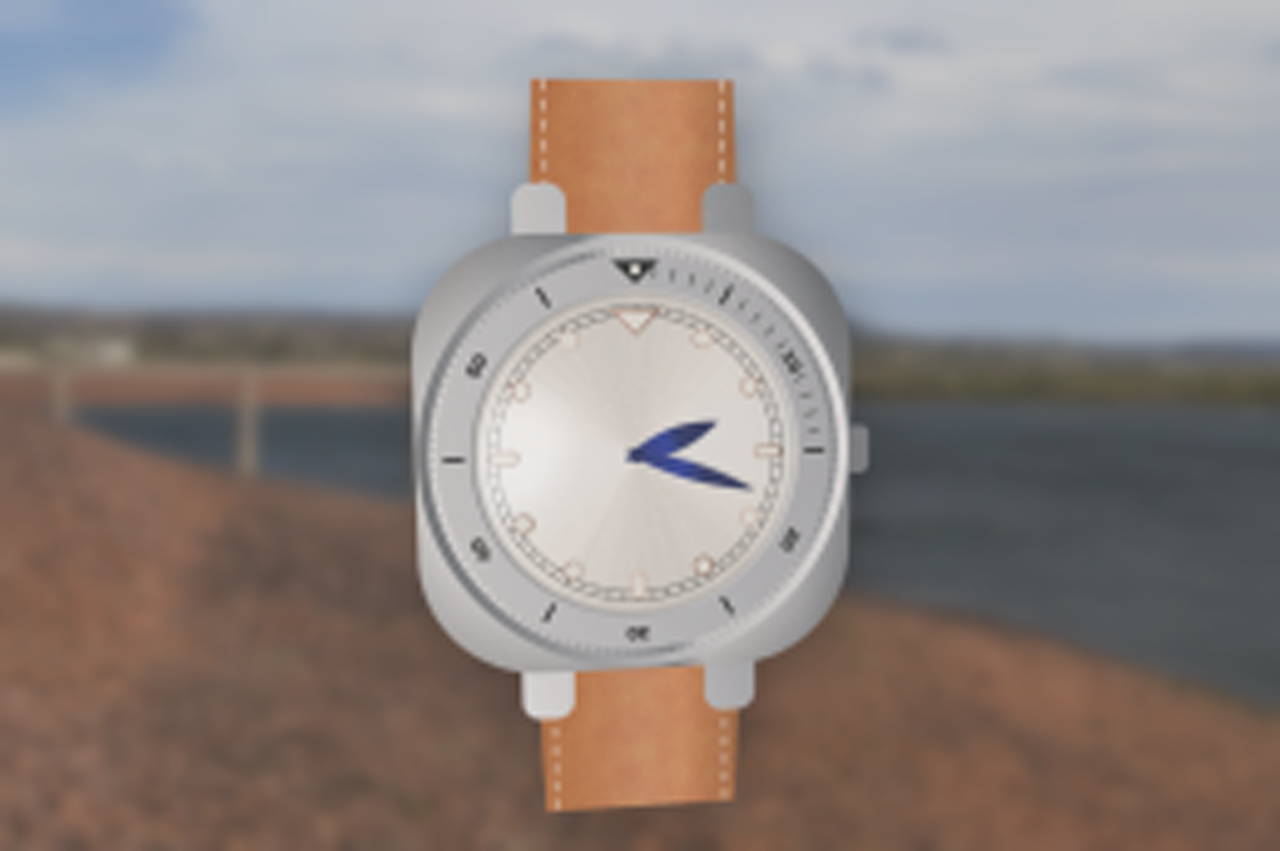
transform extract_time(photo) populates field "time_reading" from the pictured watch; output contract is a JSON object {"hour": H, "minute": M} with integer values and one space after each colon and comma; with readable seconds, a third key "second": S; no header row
{"hour": 2, "minute": 18}
